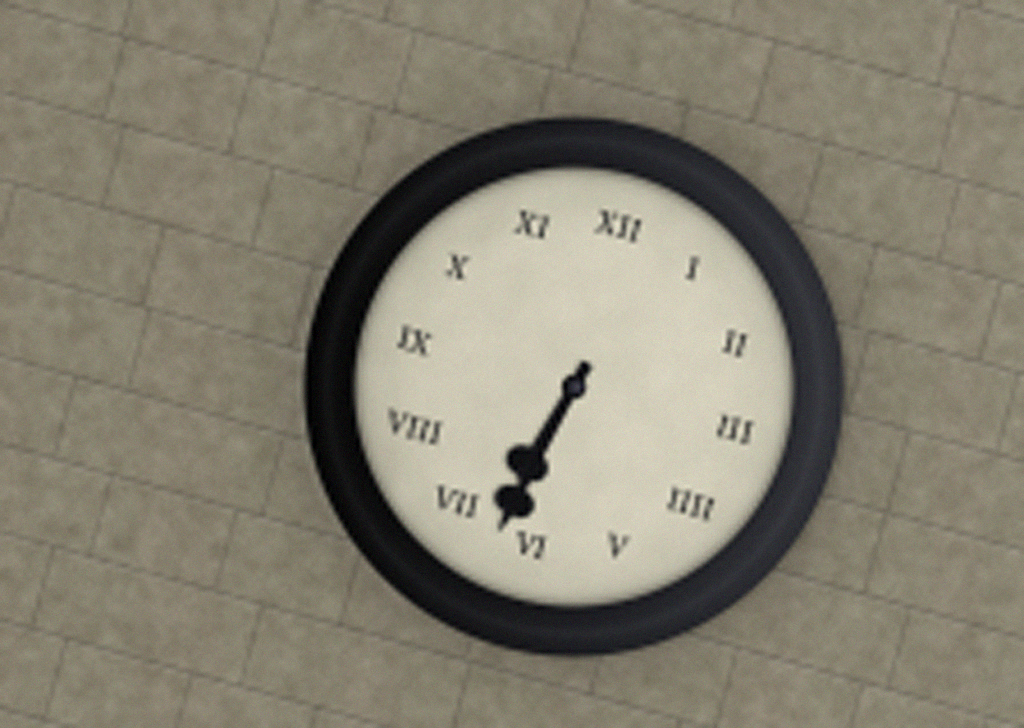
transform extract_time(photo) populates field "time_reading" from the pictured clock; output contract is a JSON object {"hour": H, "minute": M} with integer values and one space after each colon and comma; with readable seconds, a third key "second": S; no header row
{"hour": 6, "minute": 32}
